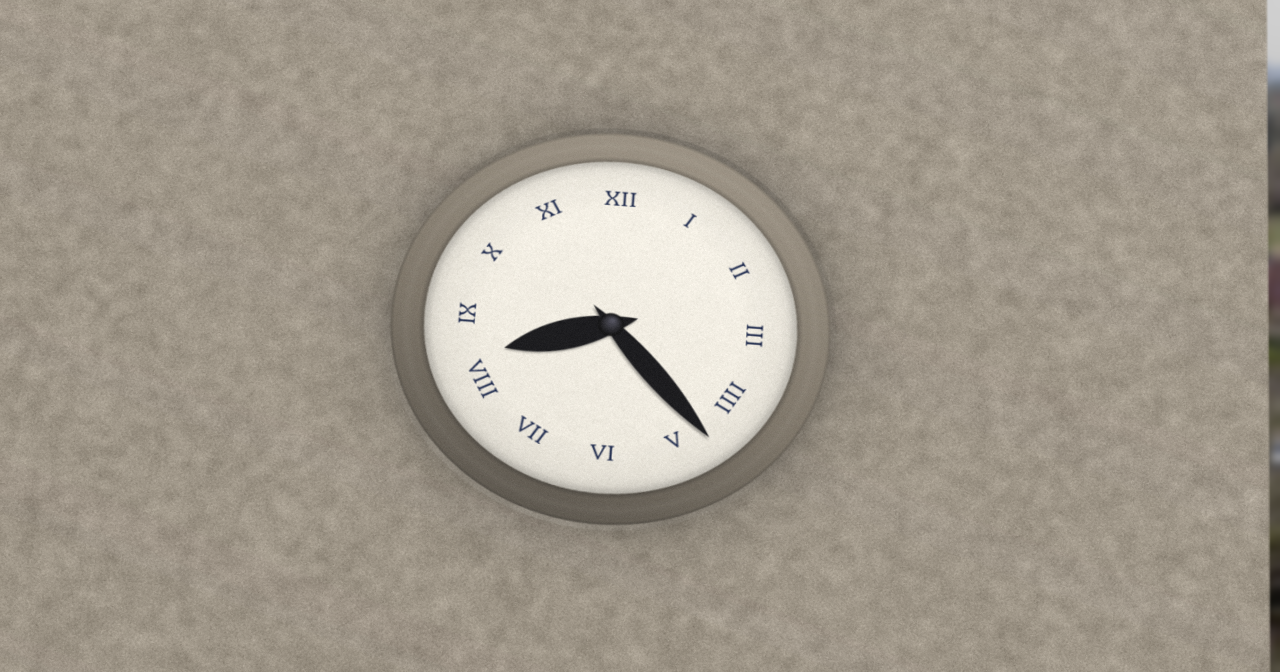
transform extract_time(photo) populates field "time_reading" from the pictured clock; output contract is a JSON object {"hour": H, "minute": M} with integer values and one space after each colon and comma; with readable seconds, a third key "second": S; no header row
{"hour": 8, "minute": 23}
